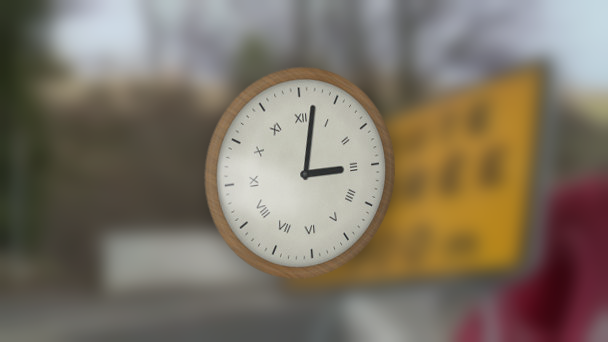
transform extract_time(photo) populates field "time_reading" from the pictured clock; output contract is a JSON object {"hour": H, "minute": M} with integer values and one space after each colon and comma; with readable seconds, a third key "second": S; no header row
{"hour": 3, "minute": 2}
